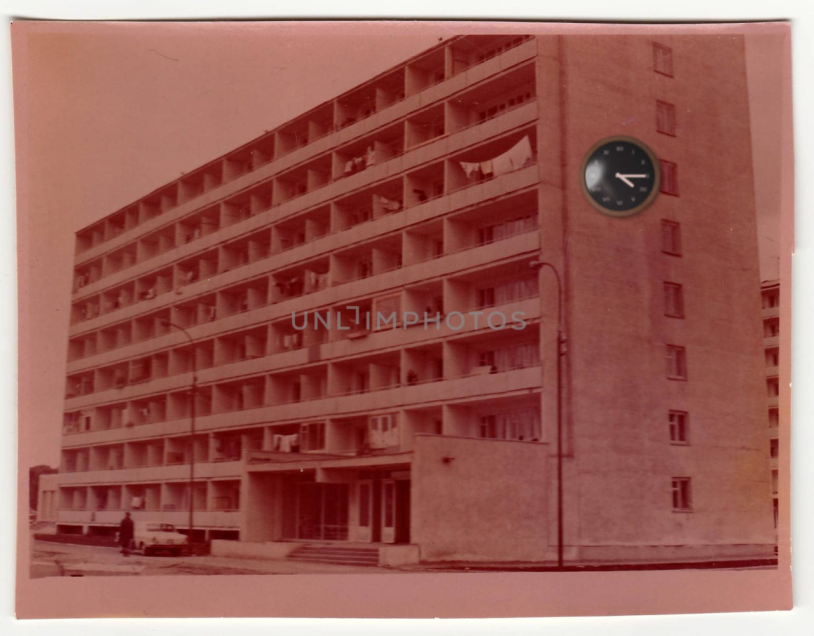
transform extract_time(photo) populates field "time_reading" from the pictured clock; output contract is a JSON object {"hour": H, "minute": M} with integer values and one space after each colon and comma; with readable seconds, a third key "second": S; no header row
{"hour": 4, "minute": 15}
